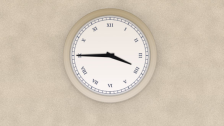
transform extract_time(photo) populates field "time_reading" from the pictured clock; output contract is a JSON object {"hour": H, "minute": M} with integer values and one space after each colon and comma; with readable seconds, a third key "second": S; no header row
{"hour": 3, "minute": 45}
